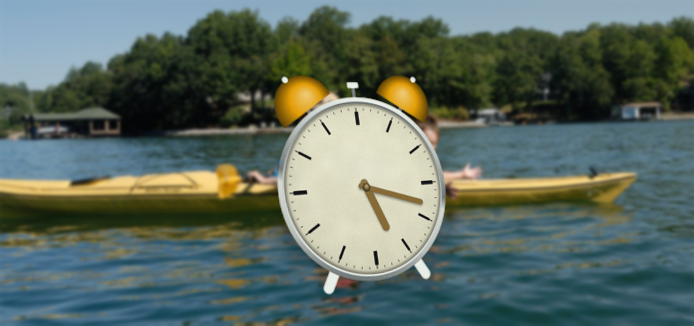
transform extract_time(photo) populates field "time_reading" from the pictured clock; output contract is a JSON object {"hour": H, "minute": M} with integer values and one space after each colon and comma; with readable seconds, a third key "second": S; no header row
{"hour": 5, "minute": 18}
